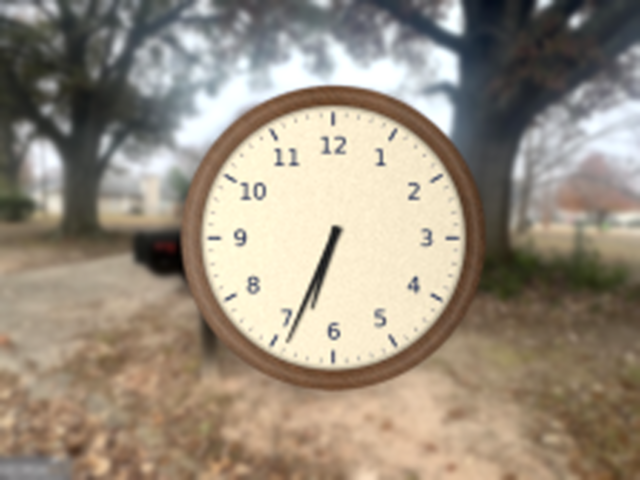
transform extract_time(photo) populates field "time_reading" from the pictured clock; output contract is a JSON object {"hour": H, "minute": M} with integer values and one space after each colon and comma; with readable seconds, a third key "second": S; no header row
{"hour": 6, "minute": 34}
